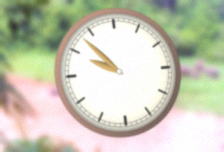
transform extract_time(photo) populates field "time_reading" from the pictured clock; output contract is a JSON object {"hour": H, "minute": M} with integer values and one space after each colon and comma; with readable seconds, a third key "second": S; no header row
{"hour": 9, "minute": 53}
